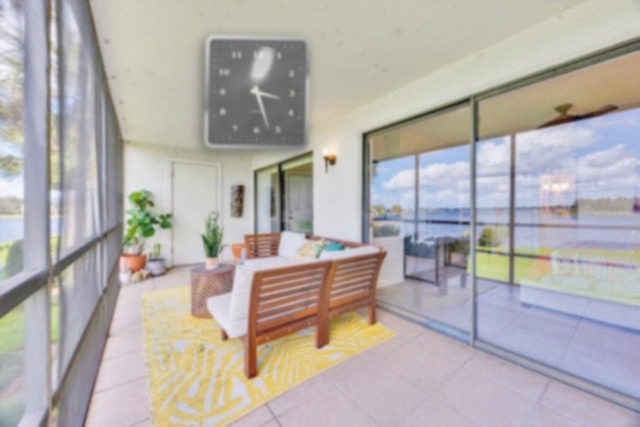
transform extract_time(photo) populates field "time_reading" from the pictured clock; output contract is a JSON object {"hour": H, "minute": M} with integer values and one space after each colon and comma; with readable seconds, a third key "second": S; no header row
{"hour": 3, "minute": 27}
